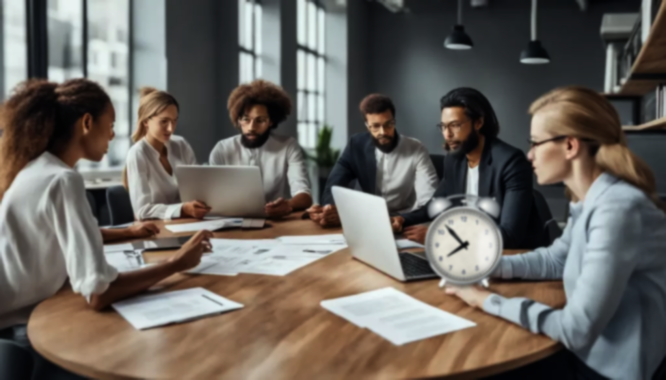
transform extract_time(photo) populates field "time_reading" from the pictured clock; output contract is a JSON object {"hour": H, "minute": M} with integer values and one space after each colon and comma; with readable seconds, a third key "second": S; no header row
{"hour": 7, "minute": 53}
